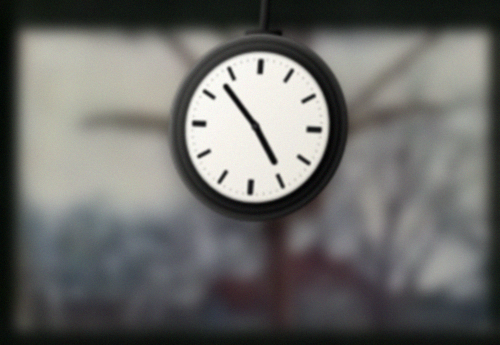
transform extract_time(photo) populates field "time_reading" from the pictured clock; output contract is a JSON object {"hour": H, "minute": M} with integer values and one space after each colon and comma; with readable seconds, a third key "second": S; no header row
{"hour": 4, "minute": 53}
